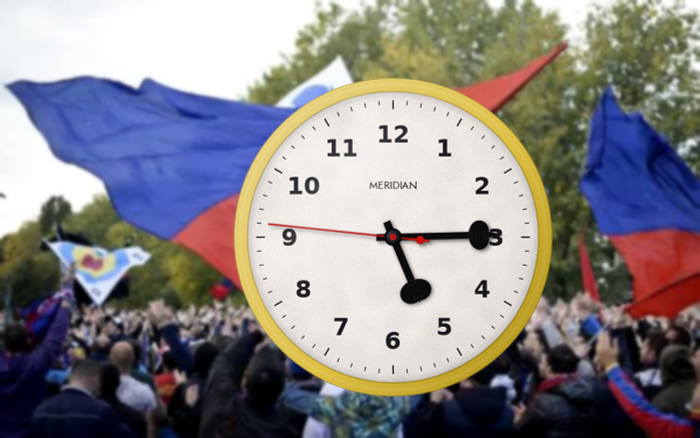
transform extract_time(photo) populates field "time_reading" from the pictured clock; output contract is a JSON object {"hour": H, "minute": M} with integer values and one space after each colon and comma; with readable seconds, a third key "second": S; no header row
{"hour": 5, "minute": 14, "second": 46}
